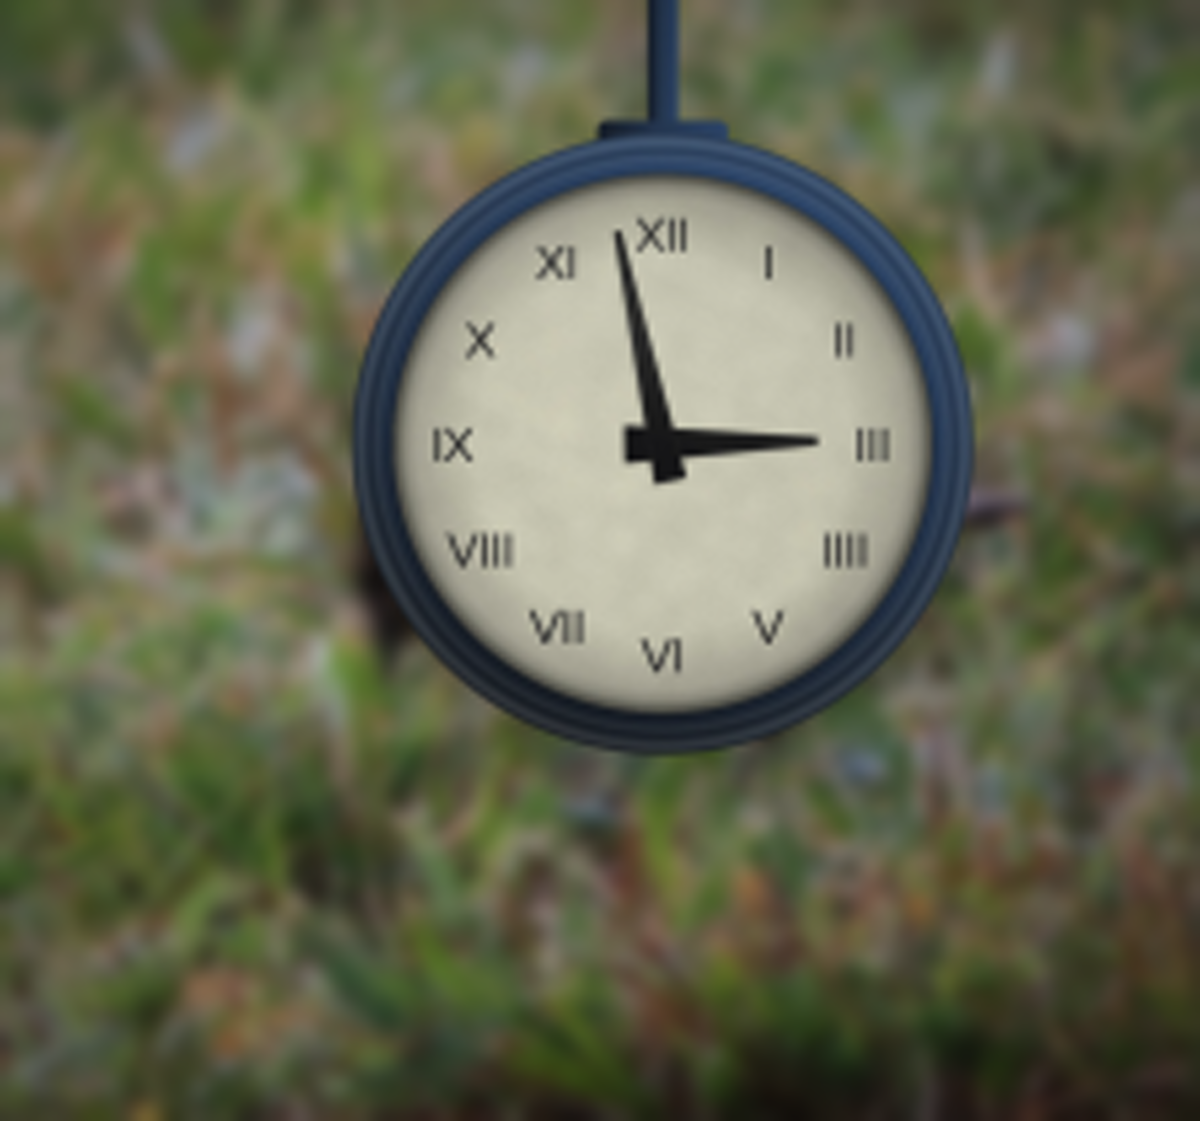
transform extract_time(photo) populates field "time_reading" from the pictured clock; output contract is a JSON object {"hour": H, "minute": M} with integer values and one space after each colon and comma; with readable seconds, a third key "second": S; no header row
{"hour": 2, "minute": 58}
